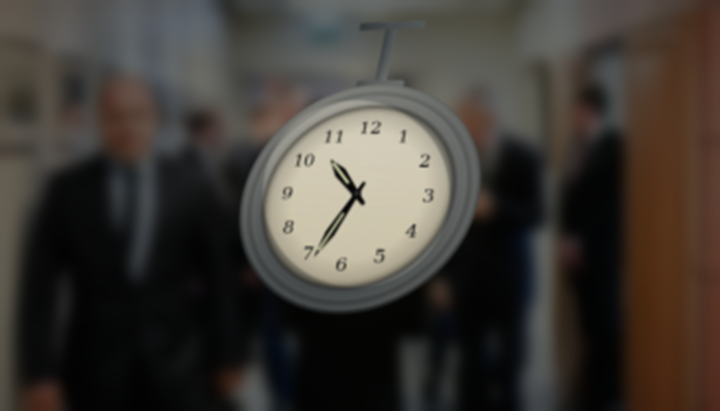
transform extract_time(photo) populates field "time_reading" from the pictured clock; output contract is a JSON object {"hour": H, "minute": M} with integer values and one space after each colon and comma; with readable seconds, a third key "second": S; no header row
{"hour": 10, "minute": 34}
